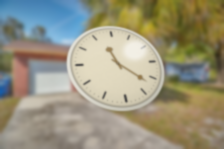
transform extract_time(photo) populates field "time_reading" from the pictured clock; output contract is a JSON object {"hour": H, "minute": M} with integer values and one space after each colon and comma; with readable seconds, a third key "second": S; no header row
{"hour": 11, "minute": 22}
